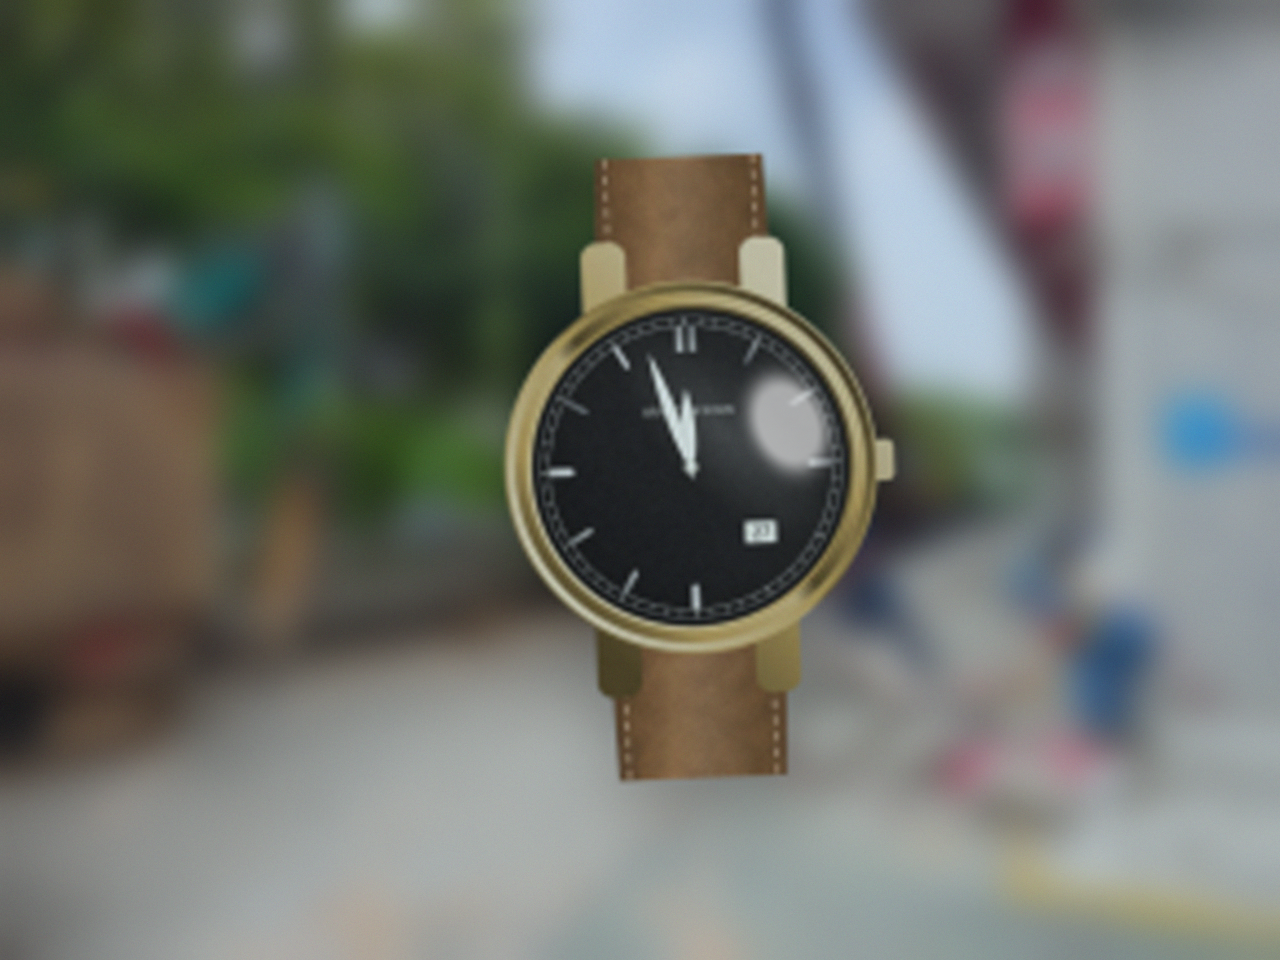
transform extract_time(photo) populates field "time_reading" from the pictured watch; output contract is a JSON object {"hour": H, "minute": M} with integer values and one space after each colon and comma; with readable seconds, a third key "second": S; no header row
{"hour": 11, "minute": 57}
